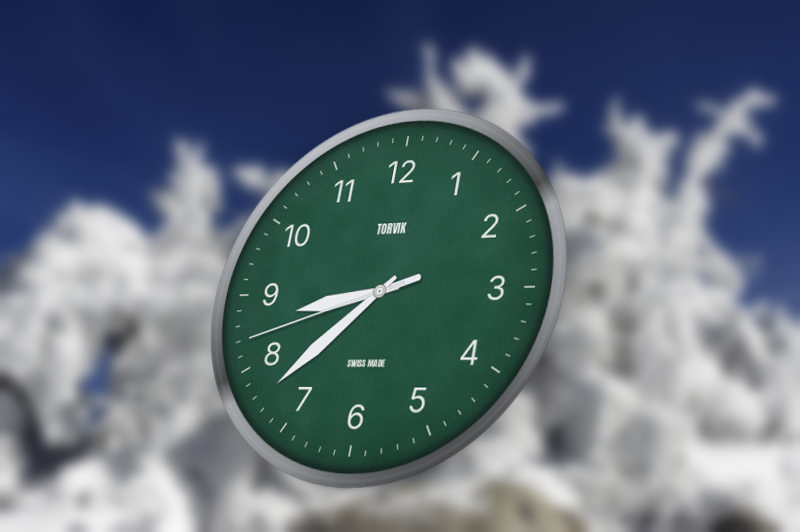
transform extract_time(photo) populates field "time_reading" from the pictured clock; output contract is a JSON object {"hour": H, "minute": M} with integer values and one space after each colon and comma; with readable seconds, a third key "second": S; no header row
{"hour": 8, "minute": 37, "second": 42}
